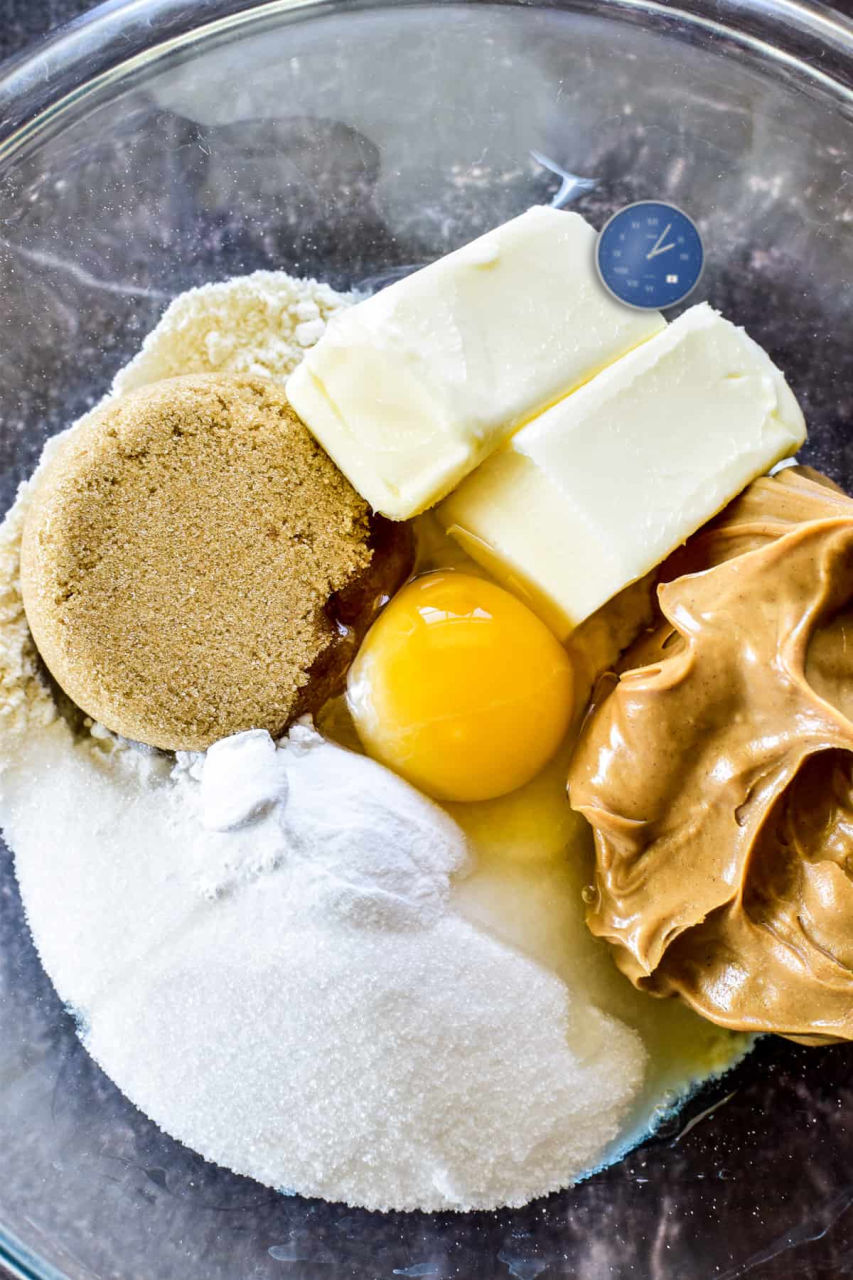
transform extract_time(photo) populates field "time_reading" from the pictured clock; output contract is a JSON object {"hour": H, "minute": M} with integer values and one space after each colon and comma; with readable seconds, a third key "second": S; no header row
{"hour": 2, "minute": 5}
